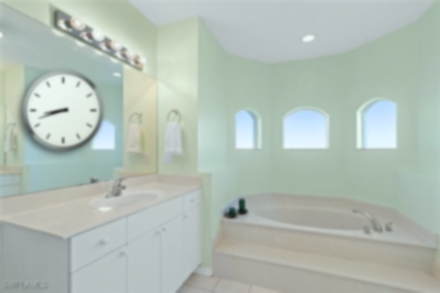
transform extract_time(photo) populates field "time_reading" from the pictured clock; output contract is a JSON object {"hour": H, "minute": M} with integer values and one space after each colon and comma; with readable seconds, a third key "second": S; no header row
{"hour": 8, "minute": 42}
